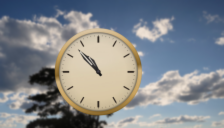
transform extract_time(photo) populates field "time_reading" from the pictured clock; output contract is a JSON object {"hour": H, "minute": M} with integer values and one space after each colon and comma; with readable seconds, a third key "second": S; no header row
{"hour": 10, "minute": 53}
